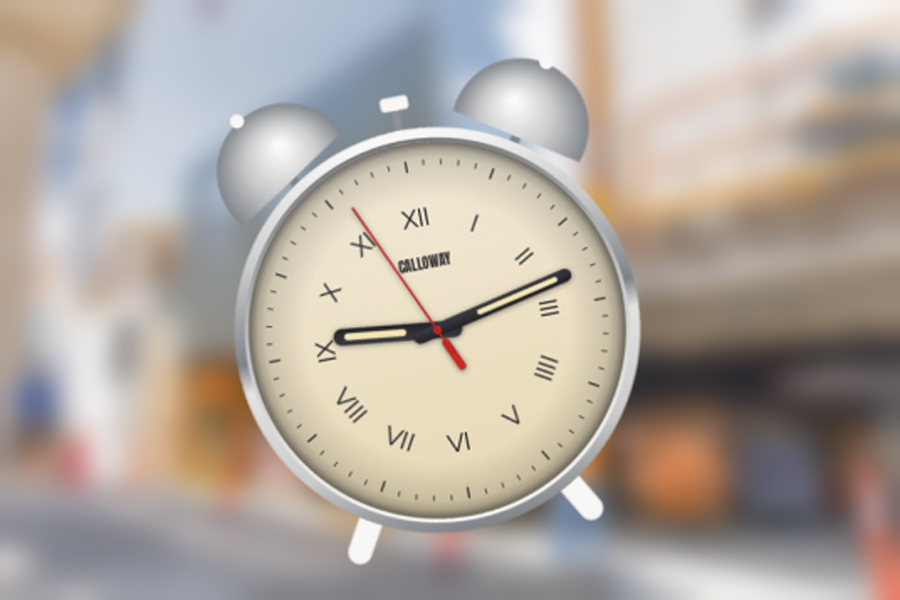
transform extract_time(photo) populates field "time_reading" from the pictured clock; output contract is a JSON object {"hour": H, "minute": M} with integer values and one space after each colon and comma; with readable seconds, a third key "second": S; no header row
{"hour": 9, "minute": 12, "second": 56}
